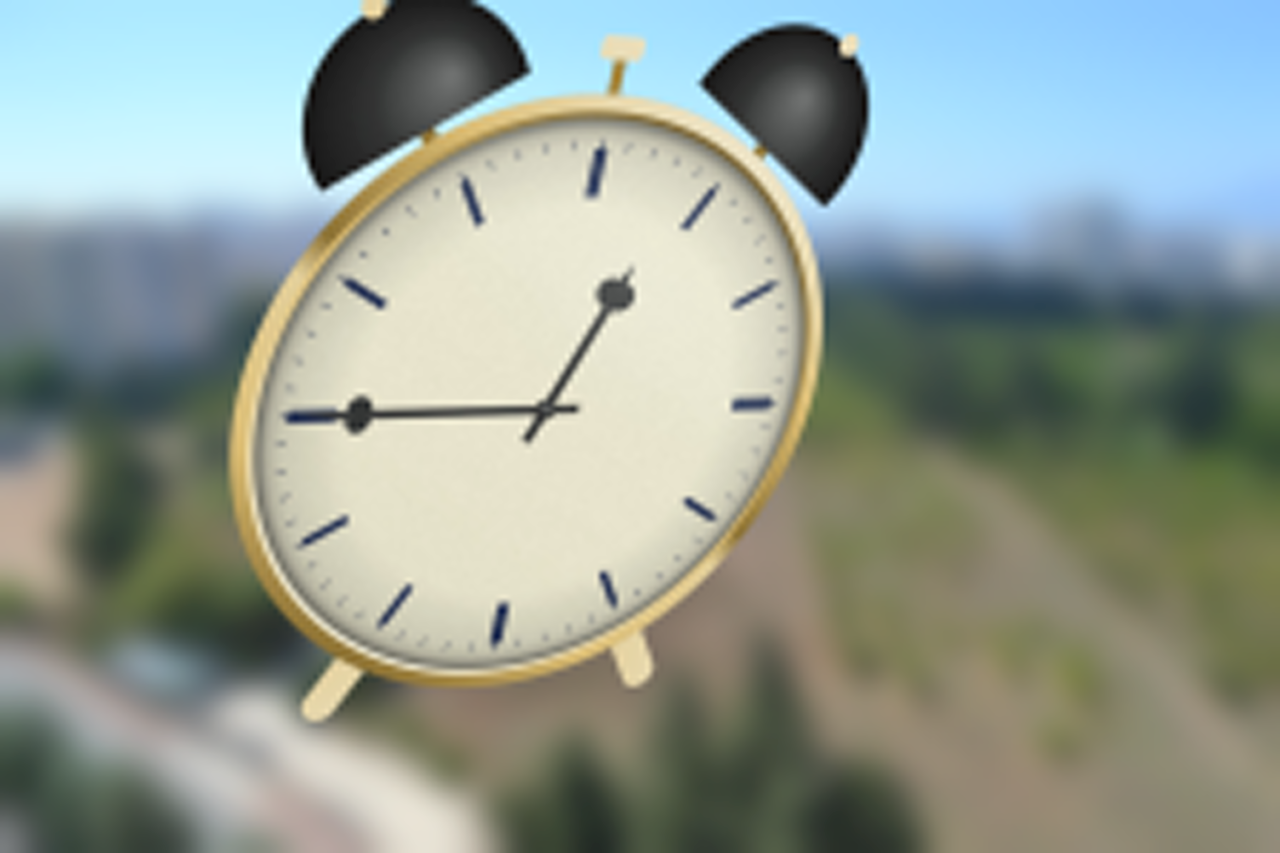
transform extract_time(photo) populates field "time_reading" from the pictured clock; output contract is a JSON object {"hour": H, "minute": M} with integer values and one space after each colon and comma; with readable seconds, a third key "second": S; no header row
{"hour": 12, "minute": 45}
